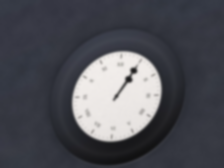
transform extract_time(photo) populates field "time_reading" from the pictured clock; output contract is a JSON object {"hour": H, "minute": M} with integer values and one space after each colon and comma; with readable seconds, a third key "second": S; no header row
{"hour": 1, "minute": 5}
